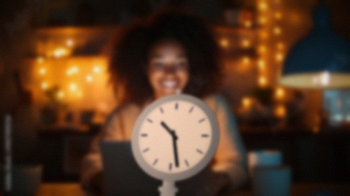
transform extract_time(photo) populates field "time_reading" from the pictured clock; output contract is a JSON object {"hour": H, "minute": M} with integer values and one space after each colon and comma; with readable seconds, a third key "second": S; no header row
{"hour": 10, "minute": 28}
